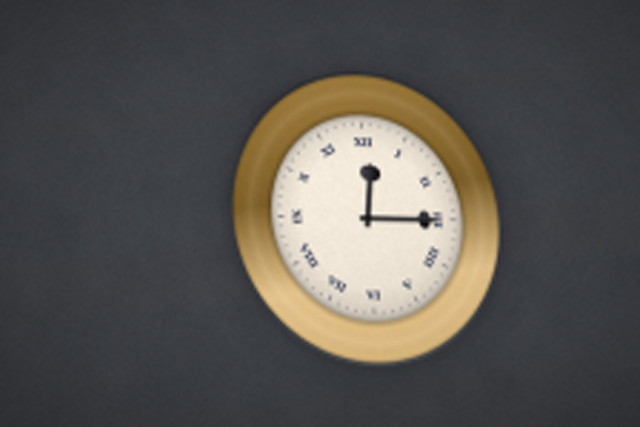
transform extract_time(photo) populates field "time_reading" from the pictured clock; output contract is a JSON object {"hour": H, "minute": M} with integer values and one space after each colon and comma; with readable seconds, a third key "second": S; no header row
{"hour": 12, "minute": 15}
